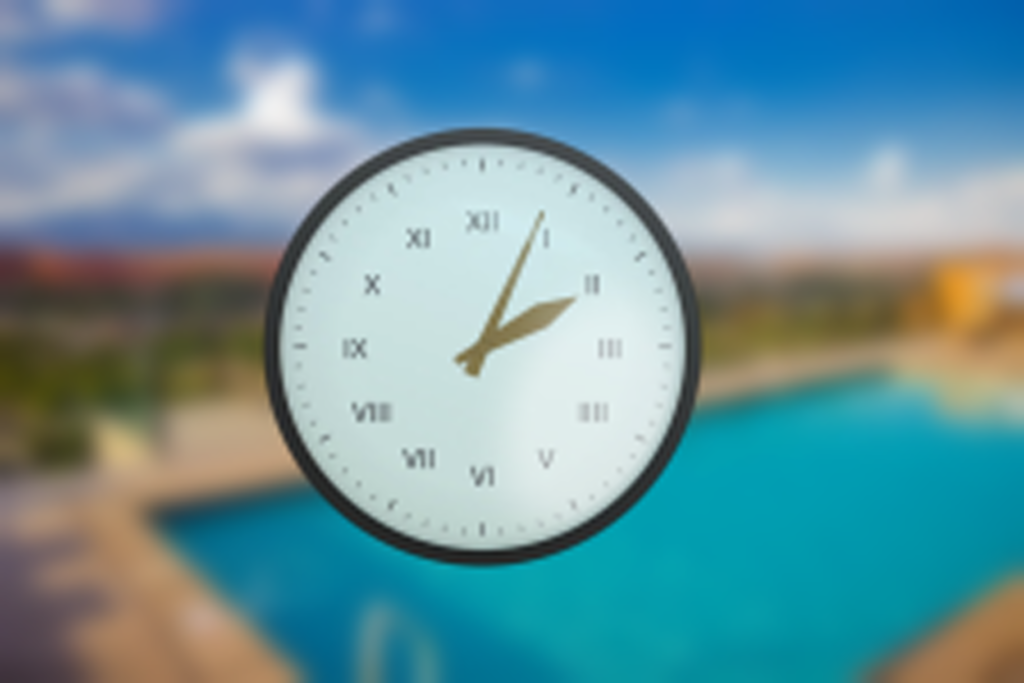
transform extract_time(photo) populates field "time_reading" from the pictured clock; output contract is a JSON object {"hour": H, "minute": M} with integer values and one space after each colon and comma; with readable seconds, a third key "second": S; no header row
{"hour": 2, "minute": 4}
